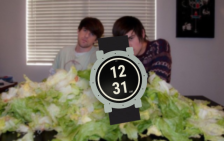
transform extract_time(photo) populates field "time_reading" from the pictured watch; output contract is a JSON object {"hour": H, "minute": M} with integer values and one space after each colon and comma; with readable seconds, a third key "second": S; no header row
{"hour": 12, "minute": 31}
